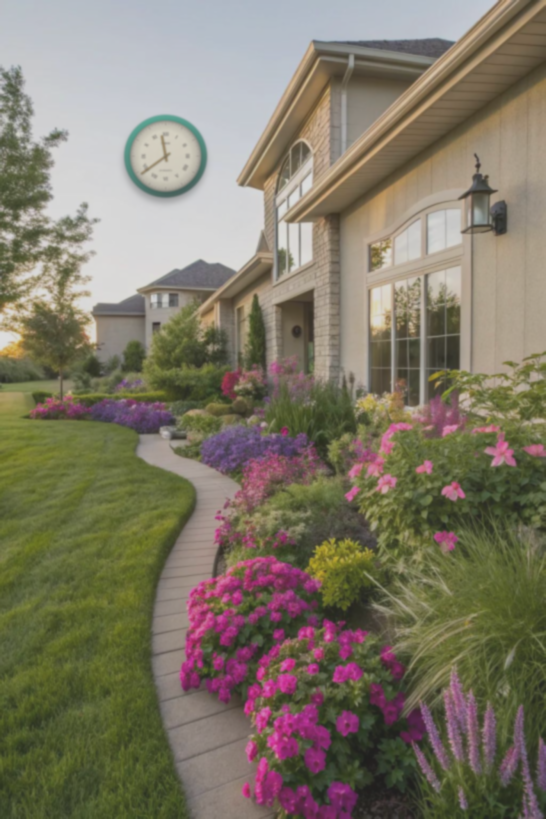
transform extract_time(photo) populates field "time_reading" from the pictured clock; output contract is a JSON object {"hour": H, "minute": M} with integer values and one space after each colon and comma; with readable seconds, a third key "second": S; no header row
{"hour": 11, "minute": 39}
